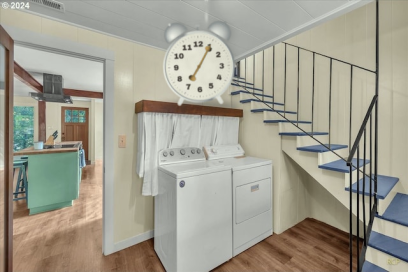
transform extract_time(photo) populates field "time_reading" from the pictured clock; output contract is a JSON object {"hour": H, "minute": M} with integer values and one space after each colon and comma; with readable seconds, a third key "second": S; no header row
{"hour": 7, "minute": 5}
